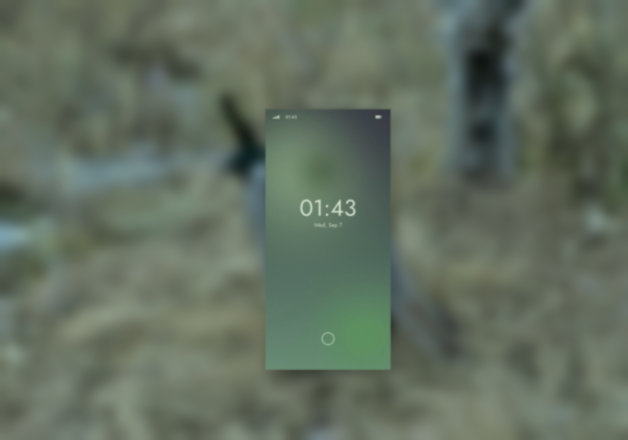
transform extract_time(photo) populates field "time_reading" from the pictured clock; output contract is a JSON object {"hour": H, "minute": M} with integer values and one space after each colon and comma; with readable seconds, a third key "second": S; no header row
{"hour": 1, "minute": 43}
